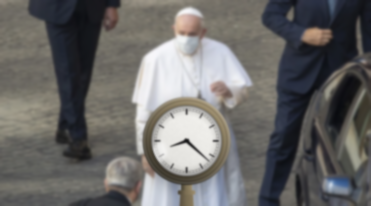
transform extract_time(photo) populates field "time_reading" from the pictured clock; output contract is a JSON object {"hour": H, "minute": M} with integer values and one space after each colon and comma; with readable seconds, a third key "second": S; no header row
{"hour": 8, "minute": 22}
